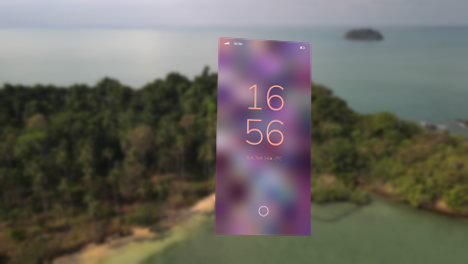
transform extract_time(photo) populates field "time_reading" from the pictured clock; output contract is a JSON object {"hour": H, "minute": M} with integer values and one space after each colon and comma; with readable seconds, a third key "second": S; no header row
{"hour": 16, "minute": 56}
